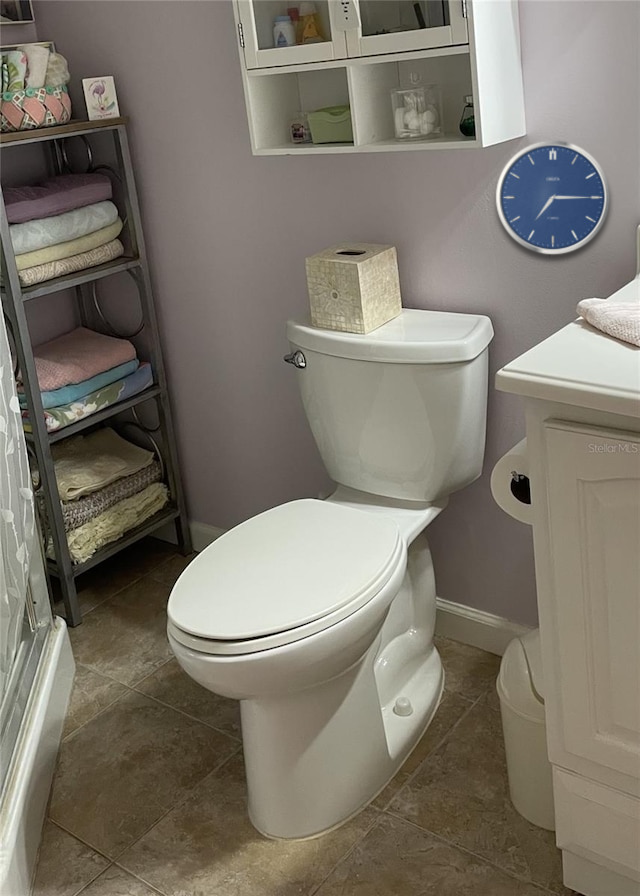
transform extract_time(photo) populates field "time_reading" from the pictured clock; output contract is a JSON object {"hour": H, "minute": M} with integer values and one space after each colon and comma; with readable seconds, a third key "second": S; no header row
{"hour": 7, "minute": 15}
